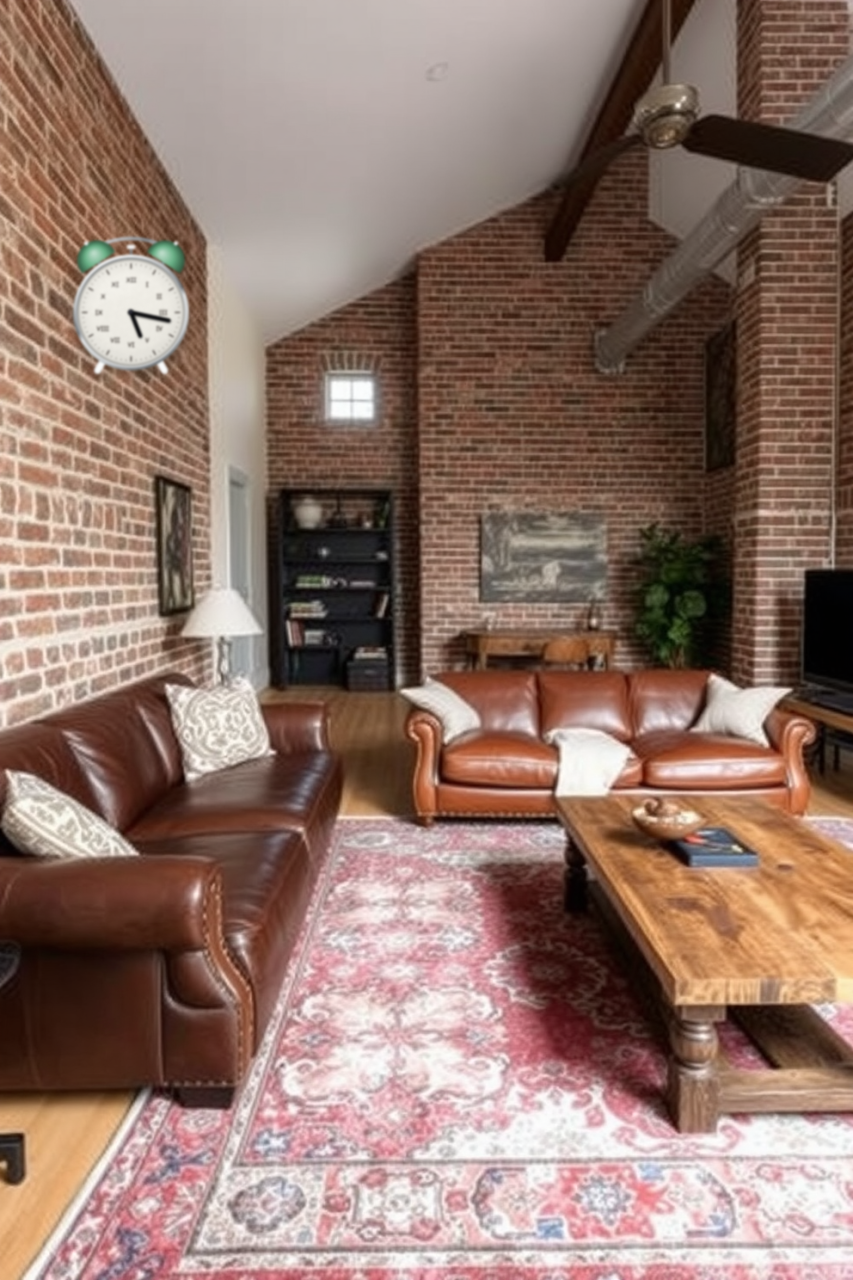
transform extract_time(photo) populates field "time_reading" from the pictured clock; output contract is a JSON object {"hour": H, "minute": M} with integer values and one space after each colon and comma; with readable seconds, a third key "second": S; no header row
{"hour": 5, "minute": 17}
